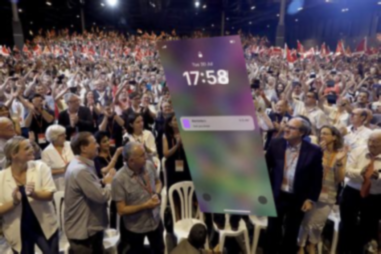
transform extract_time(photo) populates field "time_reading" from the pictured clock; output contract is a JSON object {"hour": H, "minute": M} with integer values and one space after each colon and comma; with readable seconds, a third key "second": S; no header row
{"hour": 17, "minute": 58}
